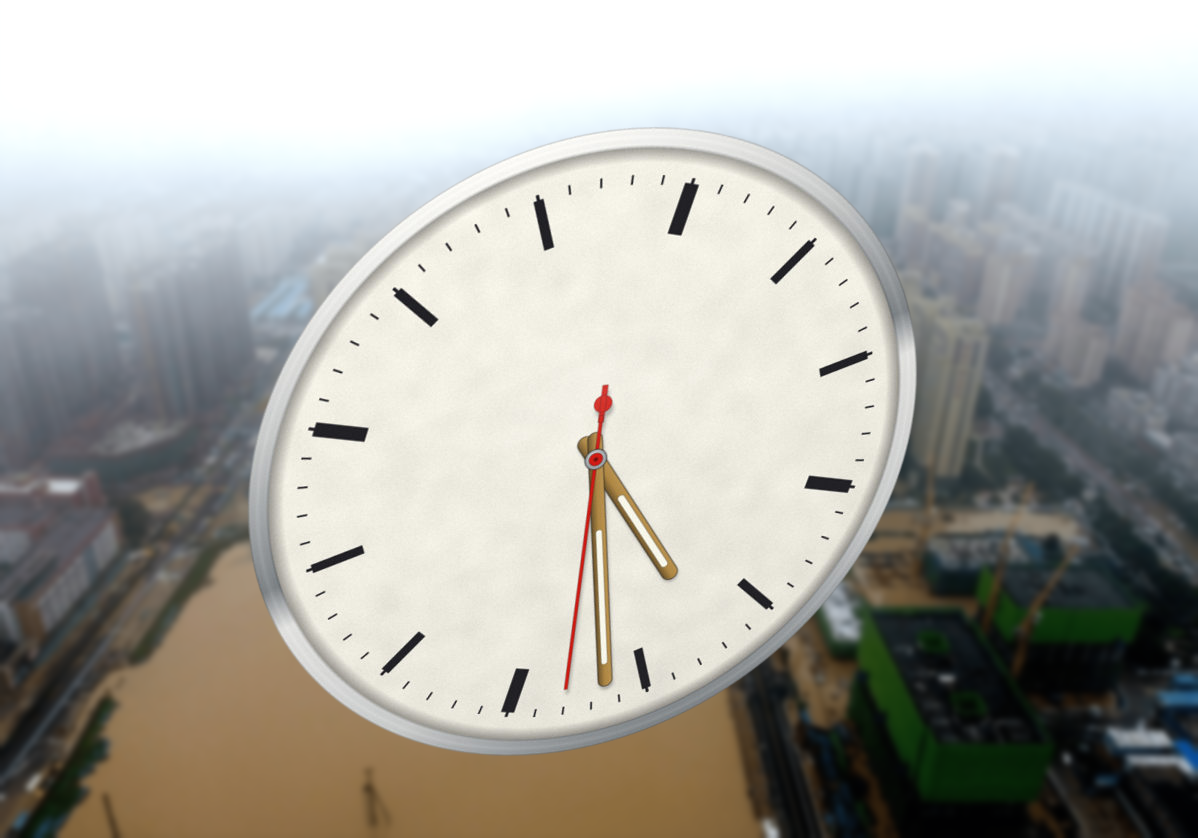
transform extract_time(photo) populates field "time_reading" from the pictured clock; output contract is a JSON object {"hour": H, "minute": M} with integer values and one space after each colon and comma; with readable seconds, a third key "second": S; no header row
{"hour": 4, "minute": 26, "second": 28}
